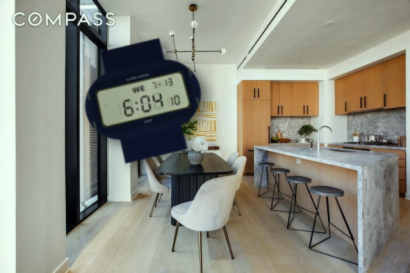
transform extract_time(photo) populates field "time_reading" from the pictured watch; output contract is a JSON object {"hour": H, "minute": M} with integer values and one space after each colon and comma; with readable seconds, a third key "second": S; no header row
{"hour": 6, "minute": 4, "second": 10}
